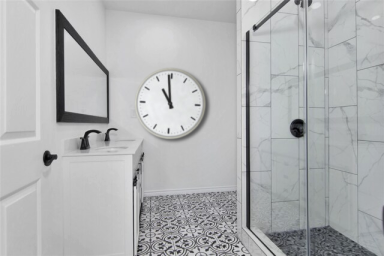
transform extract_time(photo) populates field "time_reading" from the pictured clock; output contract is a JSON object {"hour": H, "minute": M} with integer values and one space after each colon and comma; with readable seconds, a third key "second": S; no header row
{"hour": 10, "minute": 59}
